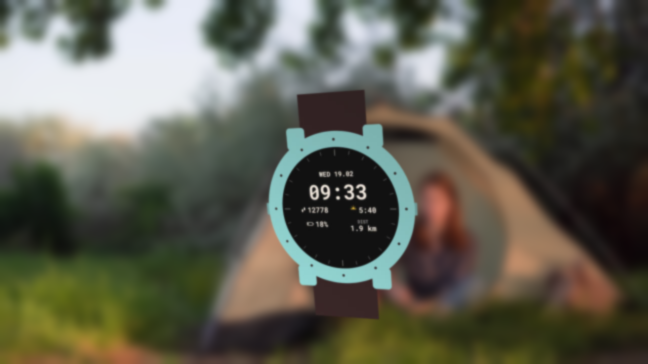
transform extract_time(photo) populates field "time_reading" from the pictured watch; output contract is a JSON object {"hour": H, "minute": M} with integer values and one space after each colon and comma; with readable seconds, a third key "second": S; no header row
{"hour": 9, "minute": 33}
